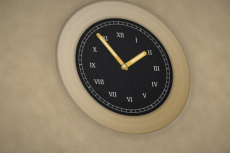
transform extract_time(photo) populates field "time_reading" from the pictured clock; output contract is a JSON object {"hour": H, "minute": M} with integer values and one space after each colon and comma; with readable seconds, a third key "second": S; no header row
{"hour": 1, "minute": 54}
